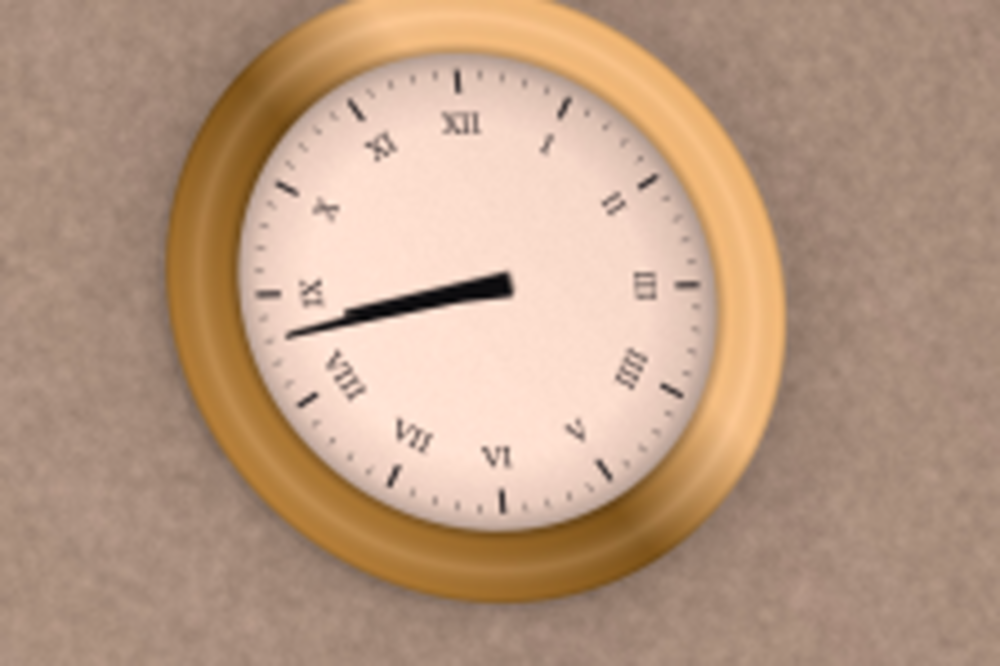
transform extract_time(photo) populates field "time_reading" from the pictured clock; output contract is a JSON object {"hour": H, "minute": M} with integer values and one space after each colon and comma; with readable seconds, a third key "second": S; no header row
{"hour": 8, "minute": 43}
